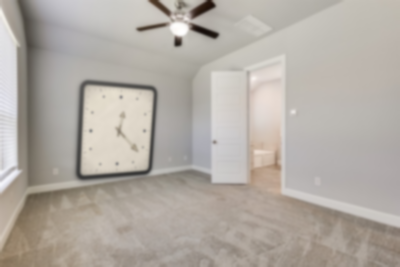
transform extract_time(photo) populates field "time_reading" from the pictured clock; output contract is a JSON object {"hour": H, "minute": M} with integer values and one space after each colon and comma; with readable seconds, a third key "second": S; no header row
{"hour": 12, "minute": 22}
